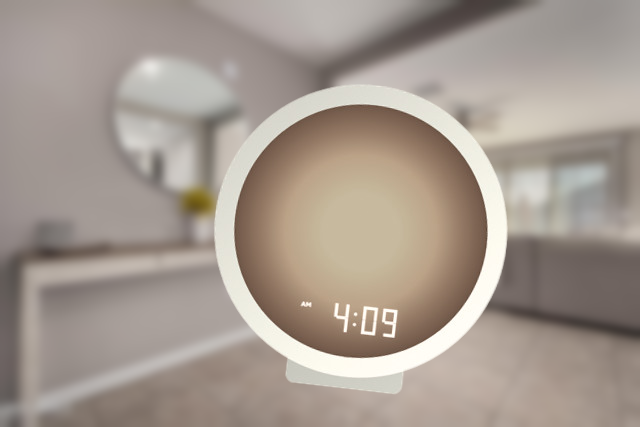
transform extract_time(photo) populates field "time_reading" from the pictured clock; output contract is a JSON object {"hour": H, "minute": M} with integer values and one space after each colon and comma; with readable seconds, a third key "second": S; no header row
{"hour": 4, "minute": 9}
